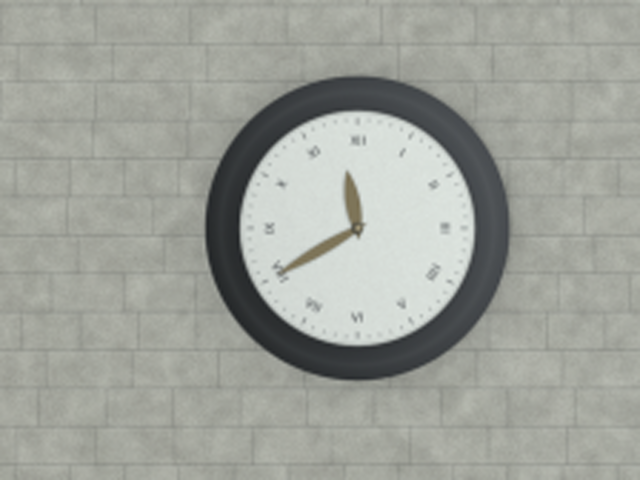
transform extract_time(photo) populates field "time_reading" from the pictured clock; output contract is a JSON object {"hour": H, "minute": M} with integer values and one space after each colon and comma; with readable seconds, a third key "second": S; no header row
{"hour": 11, "minute": 40}
